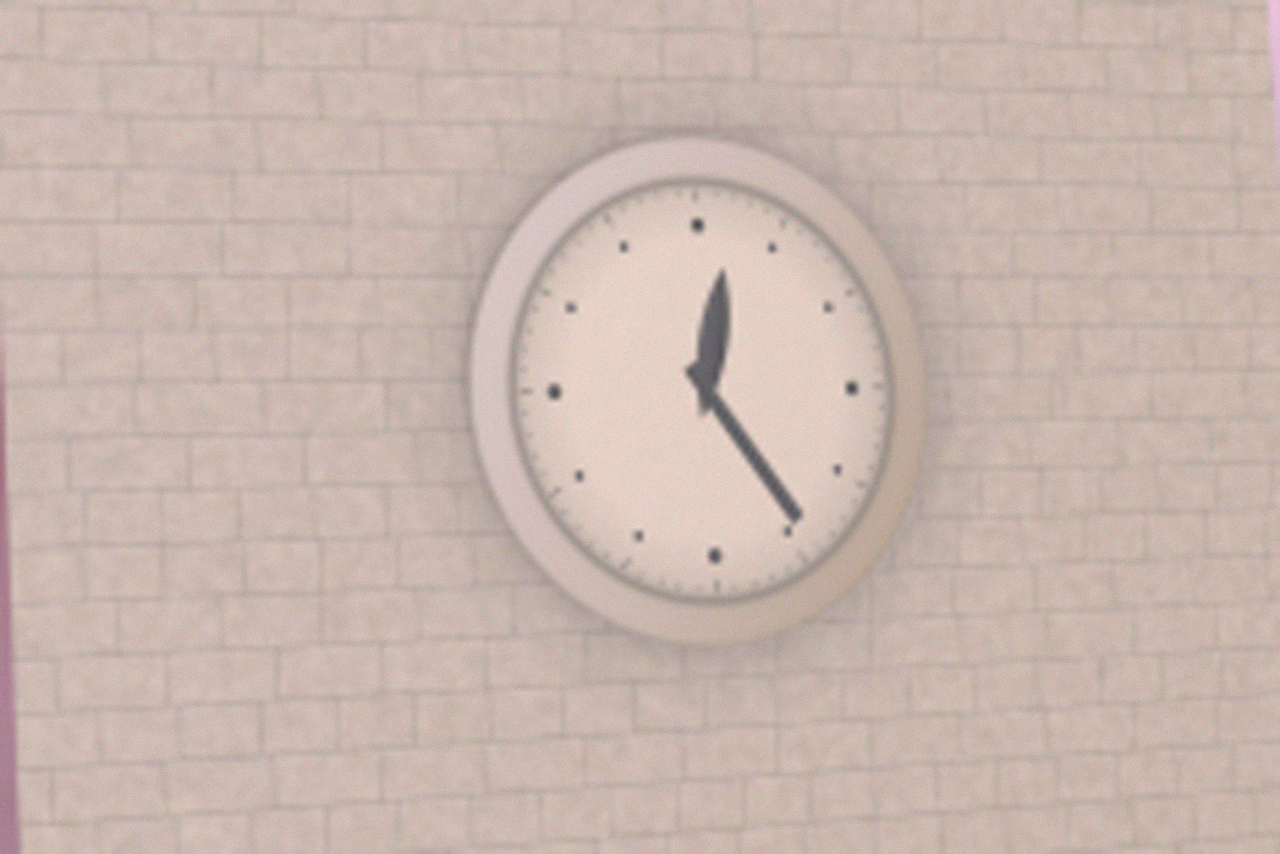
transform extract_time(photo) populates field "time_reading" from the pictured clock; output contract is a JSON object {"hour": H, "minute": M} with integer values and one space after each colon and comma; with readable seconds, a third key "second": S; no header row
{"hour": 12, "minute": 24}
